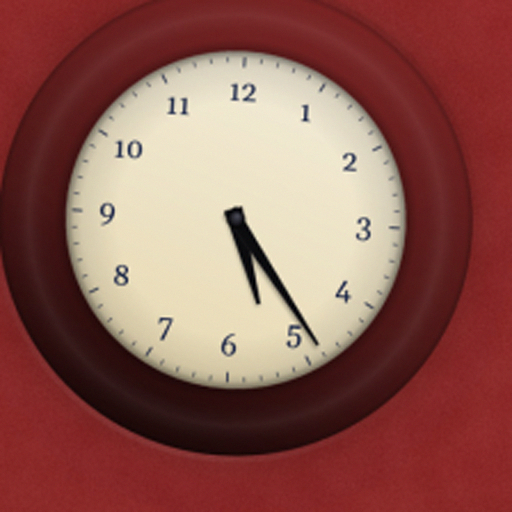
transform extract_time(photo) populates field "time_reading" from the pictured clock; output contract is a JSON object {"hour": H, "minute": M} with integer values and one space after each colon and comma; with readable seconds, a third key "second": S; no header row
{"hour": 5, "minute": 24}
